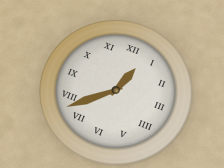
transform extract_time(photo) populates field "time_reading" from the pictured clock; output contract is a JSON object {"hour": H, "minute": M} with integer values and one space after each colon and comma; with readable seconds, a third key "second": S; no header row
{"hour": 12, "minute": 38}
